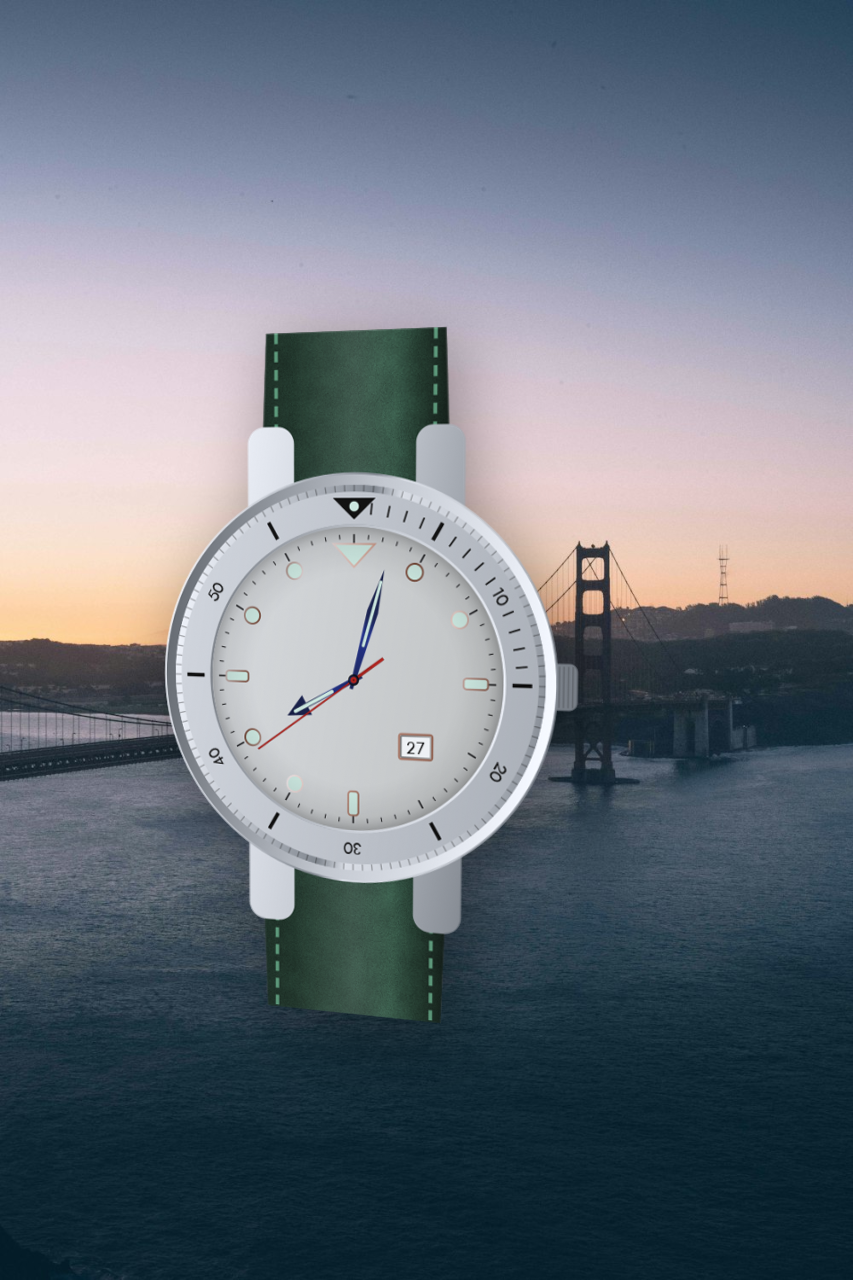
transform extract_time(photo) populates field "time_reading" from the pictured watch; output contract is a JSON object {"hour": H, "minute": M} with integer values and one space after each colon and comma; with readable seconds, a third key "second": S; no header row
{"hour": 8, "minute": 2, "second": 39}
